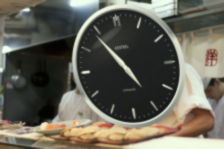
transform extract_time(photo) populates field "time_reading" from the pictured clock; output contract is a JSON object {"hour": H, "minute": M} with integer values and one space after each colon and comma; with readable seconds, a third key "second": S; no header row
{"hour": 4, "minute": 54}
